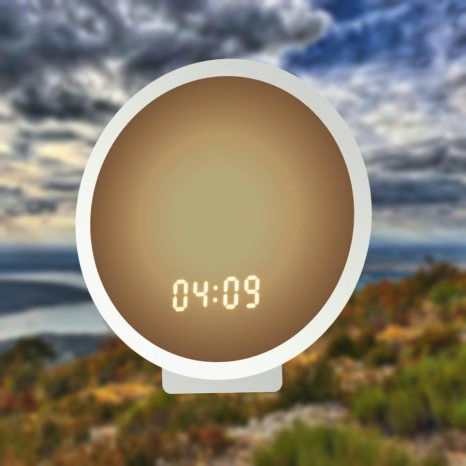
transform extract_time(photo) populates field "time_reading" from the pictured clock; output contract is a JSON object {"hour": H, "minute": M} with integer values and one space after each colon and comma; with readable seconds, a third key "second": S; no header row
{"hour": 4, "minute": 9}
